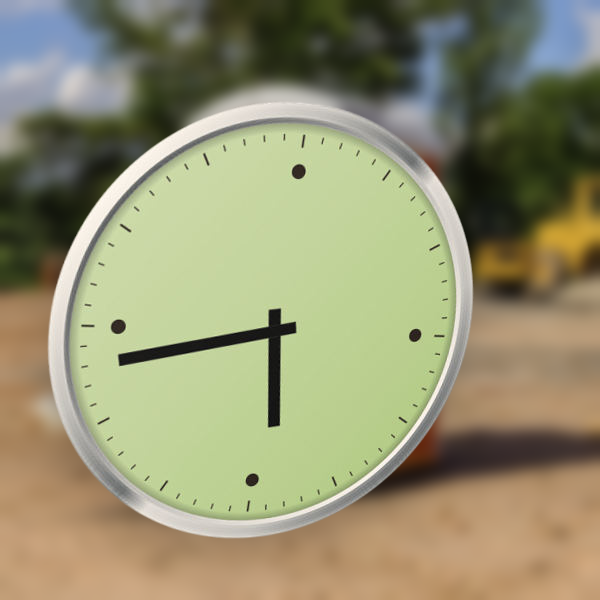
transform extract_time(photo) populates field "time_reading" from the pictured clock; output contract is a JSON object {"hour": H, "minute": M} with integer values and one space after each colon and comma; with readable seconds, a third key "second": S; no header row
{"hour": 5, "minute": 43}
